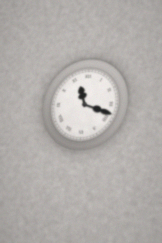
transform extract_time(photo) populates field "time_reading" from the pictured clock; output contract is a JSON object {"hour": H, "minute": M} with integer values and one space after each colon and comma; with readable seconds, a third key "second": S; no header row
{"hour": 11, "minute": 18}
